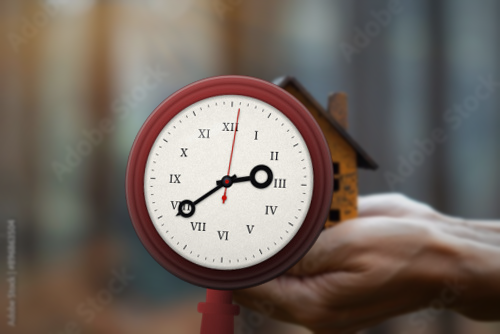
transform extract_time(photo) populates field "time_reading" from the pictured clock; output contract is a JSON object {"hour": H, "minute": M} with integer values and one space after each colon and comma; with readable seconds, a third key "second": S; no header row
{"hour": 2, "minute": 39, "second": 1}
